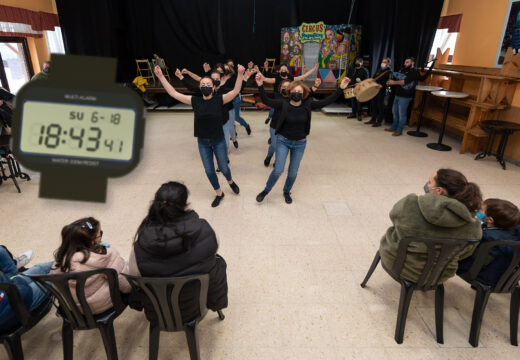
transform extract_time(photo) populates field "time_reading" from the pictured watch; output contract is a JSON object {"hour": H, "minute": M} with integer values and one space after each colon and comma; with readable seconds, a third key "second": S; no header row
{"hour": 18, "minute": 43, "second": 41}
